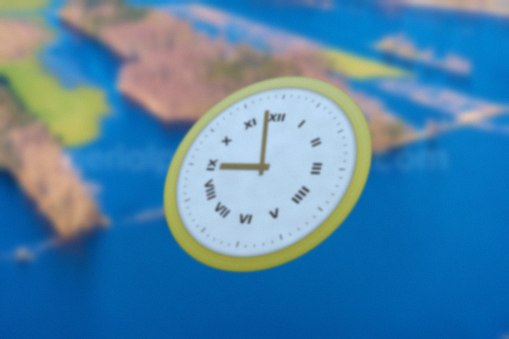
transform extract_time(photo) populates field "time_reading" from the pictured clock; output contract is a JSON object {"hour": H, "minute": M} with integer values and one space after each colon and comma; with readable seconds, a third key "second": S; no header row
{"hour": 8, "minute": 58}
